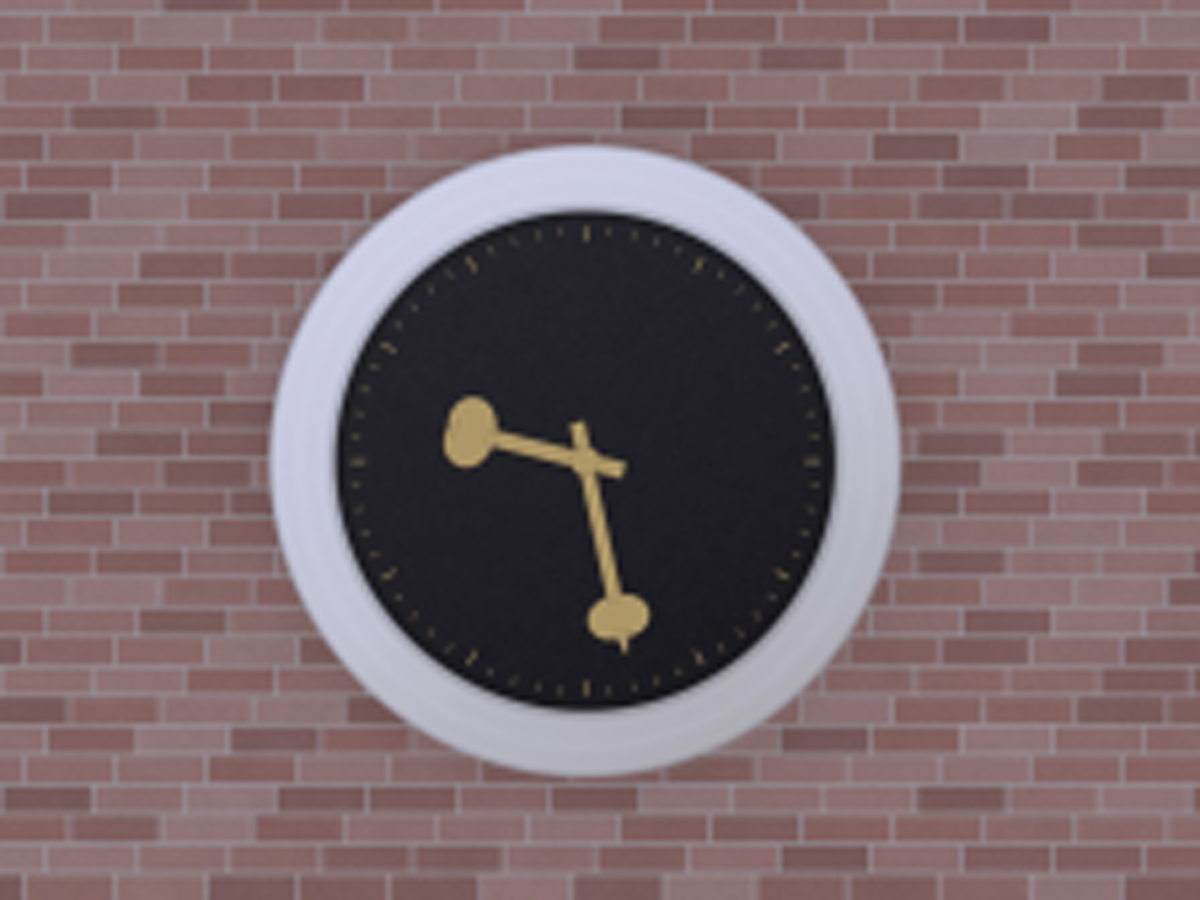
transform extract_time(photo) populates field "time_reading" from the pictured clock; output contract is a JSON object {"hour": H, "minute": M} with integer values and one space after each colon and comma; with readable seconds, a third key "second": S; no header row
{"hour": 9, "minute": 28}
